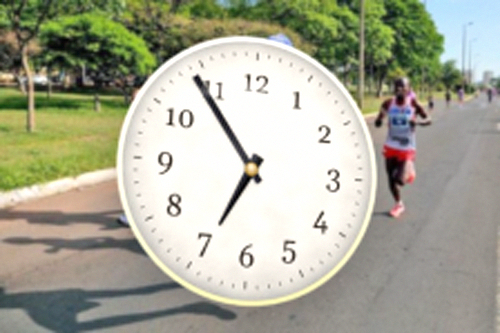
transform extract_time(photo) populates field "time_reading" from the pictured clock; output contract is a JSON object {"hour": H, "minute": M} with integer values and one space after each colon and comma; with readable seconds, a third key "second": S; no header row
{"hour": 6, "minute": 54}
